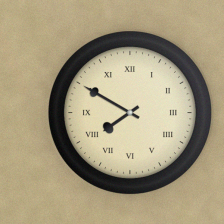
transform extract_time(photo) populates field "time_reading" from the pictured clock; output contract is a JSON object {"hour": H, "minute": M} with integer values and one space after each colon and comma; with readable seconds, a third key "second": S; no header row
{"hour": 7, "minute": 50}
